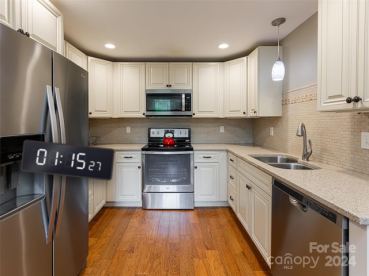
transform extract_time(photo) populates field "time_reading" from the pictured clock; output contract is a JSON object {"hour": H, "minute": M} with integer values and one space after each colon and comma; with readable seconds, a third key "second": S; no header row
{"hour": 1, "minute": 15, "second": 27}
